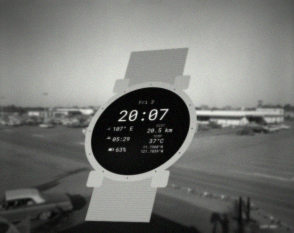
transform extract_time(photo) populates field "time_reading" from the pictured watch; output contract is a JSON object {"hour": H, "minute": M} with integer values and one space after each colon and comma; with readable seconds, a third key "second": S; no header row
{"hour": 20, "minute": 7}
